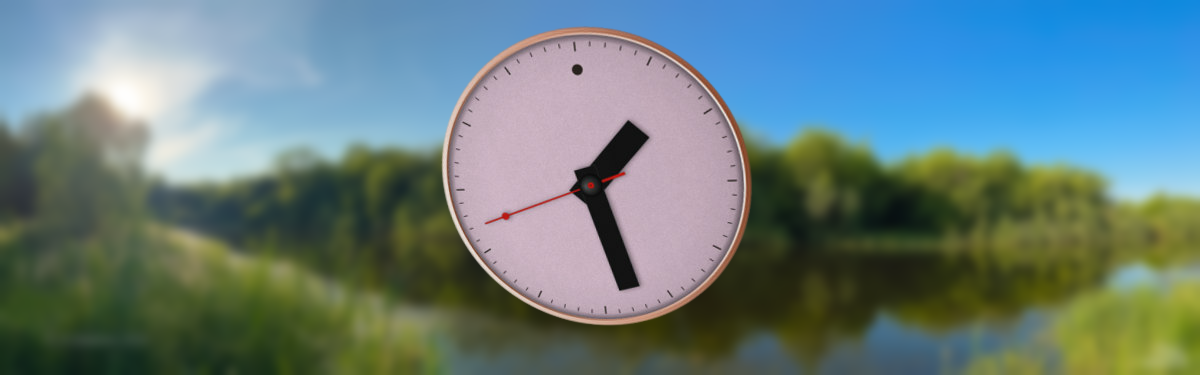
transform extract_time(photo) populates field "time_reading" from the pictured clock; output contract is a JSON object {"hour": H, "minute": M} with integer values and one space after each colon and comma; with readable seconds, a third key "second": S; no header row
{"hour": 1, "minute": 27, "second": 42}
